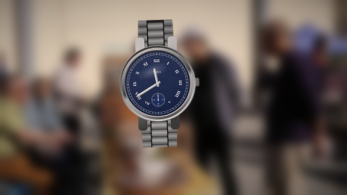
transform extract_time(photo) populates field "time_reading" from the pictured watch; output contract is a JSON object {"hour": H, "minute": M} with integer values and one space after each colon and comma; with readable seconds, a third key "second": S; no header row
{"hour": 11, "minute": 40}
